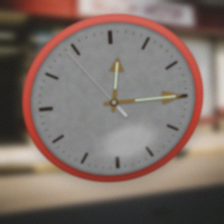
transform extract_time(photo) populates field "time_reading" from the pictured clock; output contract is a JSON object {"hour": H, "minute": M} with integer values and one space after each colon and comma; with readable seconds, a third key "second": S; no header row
{"hour": 12, "minute": 14, "second": 54}
